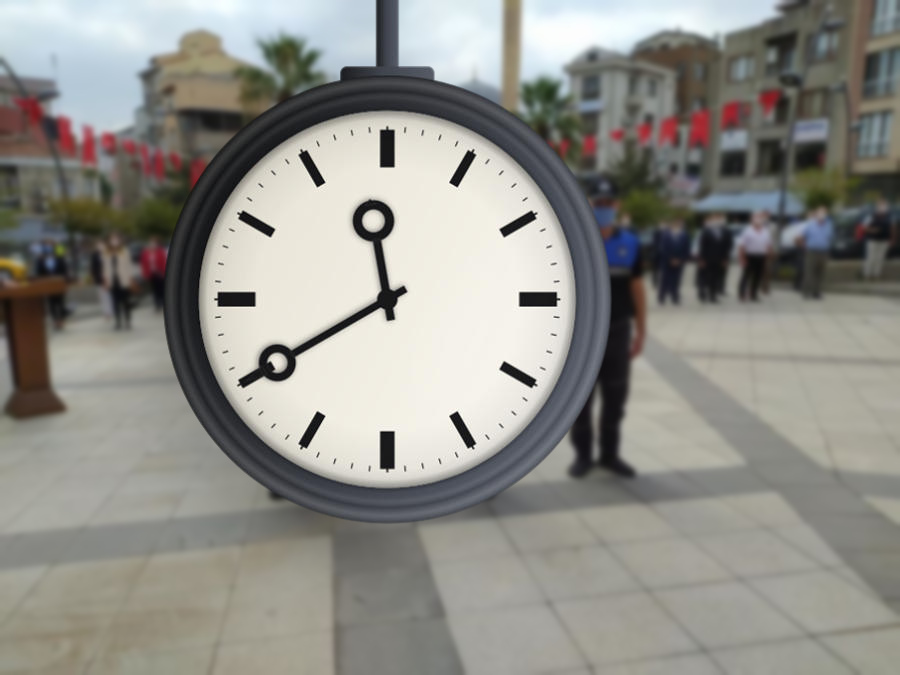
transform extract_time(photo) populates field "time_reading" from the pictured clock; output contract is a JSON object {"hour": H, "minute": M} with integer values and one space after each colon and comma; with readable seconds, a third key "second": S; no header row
{"hour": 11, "minute": 40}
